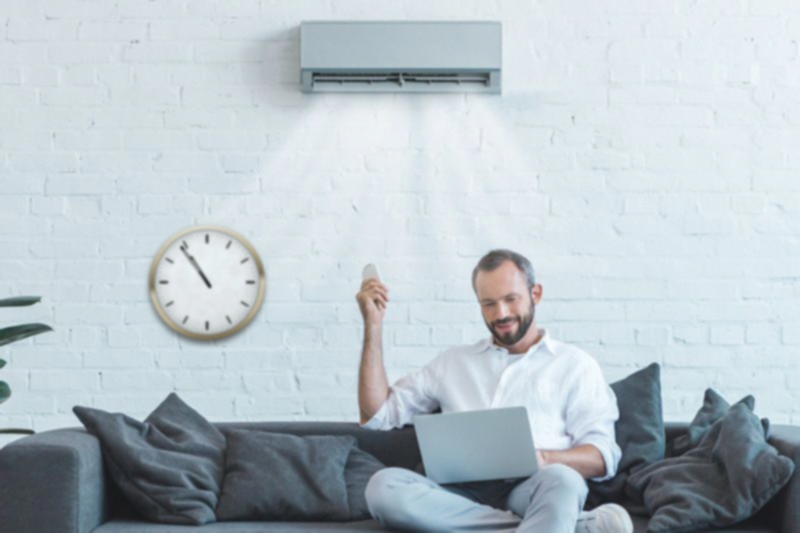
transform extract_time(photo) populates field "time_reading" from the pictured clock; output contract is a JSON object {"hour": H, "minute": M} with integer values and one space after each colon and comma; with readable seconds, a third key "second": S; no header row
{"hour": 10, "minute": 54}
